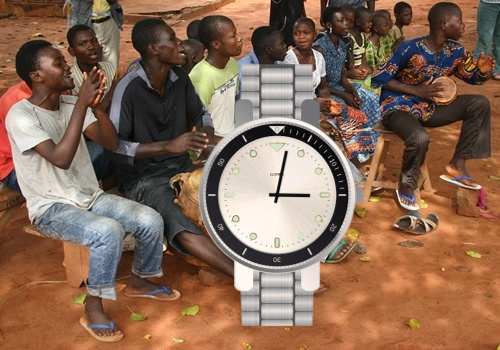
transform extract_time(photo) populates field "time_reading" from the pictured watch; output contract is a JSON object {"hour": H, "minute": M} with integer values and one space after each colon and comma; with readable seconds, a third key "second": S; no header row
{"hour": 3, "minute": 2}
